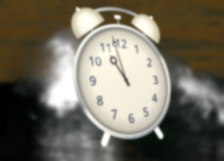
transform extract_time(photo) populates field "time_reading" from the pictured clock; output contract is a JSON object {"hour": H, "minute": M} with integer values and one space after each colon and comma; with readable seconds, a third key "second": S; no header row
{"hour": 10, "minute": 58}
